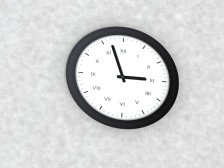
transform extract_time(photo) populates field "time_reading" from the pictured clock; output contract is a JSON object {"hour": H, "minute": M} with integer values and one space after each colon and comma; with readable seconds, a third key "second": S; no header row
{"hour": 2, "minute": 57}
